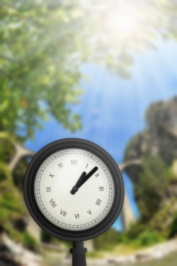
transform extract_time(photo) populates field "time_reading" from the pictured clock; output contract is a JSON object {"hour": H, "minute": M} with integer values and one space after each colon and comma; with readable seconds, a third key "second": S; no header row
{"hour": 1, "minute": 8}
